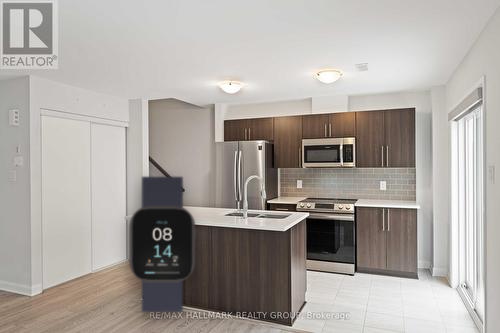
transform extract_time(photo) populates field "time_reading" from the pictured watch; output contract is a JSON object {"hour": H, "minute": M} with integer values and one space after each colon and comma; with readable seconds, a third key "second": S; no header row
{"hour": 8, "minute": 14}
